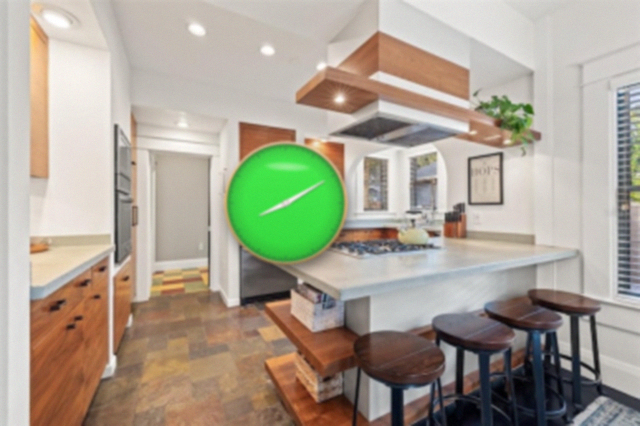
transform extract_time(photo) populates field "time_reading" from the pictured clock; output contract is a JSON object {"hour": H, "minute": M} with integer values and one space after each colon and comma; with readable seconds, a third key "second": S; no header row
{"hour": 8, "minute": 10}
